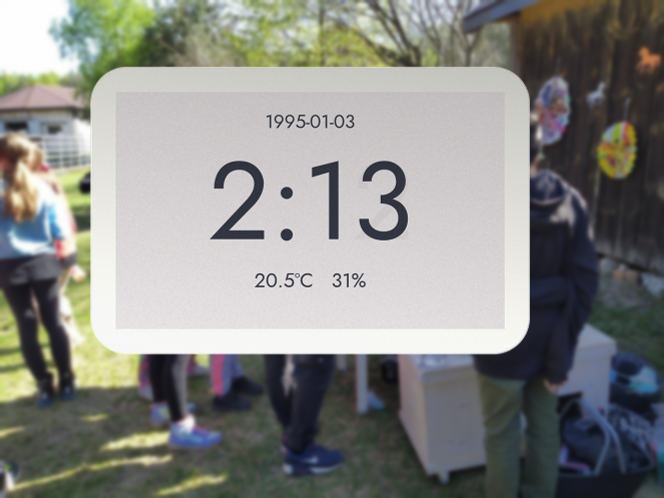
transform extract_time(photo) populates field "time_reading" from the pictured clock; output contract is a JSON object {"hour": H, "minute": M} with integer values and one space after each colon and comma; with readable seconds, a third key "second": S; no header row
{"hour": 2, "minute": 13}
